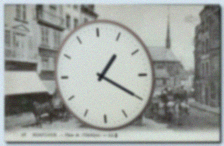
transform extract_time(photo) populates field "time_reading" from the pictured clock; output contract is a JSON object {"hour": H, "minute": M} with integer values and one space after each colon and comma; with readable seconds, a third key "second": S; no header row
{"hour": 1, "minute": 20}
